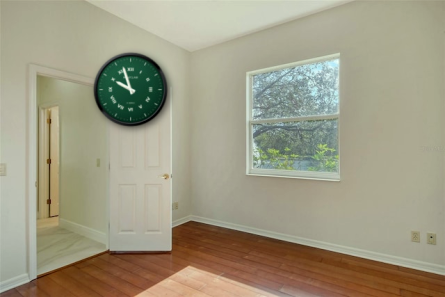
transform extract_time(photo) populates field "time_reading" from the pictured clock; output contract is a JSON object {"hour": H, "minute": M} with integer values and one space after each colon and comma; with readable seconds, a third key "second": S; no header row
{"hour": 9, "minute": 57}
